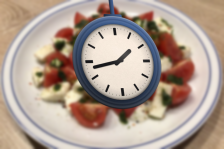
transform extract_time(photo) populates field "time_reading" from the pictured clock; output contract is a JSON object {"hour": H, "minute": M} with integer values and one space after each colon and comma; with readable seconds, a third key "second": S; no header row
{"hour": 1, "minute": 43}
